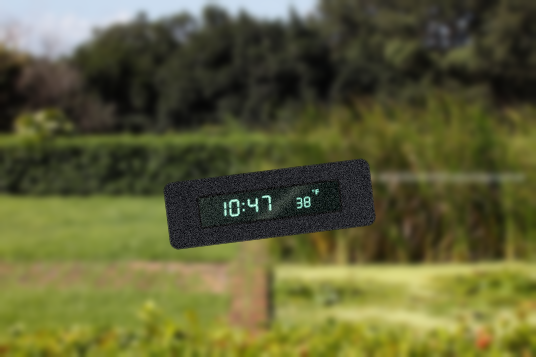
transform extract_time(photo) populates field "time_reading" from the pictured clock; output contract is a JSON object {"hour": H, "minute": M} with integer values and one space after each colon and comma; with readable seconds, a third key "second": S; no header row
{"hour": 10, "minute": 47}
